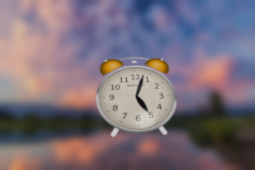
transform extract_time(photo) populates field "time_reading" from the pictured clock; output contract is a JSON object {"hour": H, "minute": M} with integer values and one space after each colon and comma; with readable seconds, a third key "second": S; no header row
{"hour": 5, "minute": 3}
